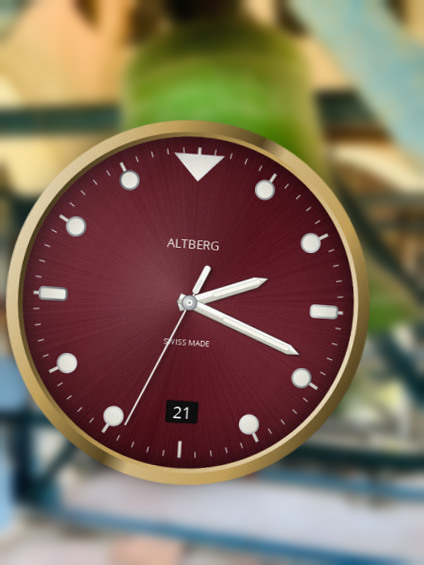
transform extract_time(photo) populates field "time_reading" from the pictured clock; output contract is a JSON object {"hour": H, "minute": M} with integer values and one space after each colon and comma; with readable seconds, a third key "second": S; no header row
{"hour": 2, "minute": 18, "second": 34}
